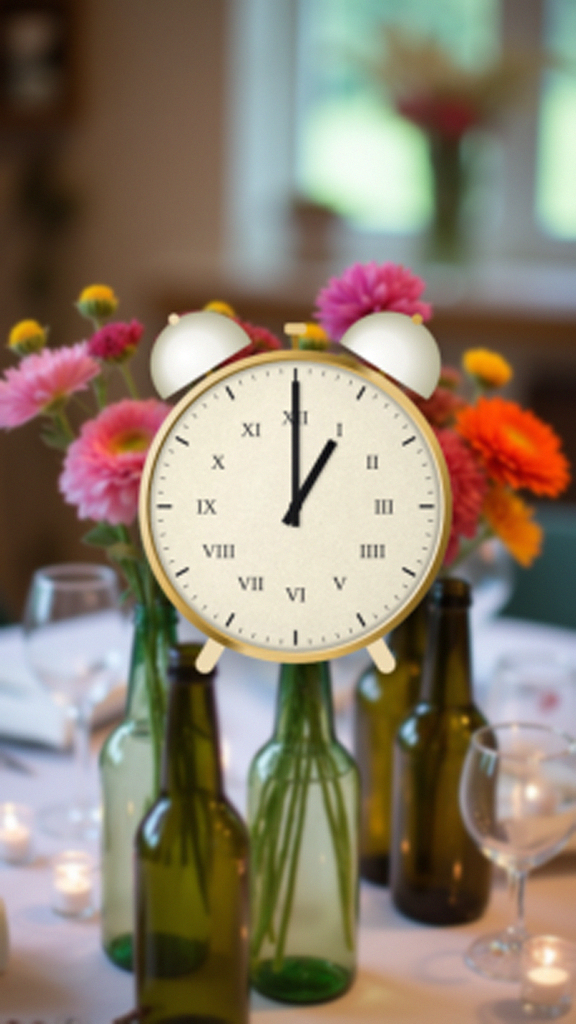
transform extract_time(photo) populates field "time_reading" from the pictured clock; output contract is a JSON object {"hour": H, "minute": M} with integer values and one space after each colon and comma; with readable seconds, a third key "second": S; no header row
{"hour": 1, "minute": 0}
